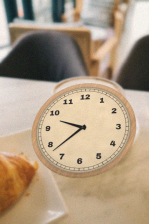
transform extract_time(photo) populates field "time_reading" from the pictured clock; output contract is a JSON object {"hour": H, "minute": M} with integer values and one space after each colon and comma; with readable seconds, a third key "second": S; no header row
{"hour": 9, "minute": 38}
